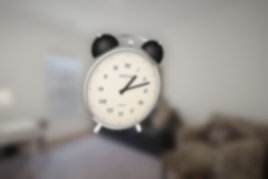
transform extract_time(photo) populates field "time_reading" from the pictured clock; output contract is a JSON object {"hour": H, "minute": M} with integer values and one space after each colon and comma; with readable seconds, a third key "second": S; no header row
{"hour": 1, "minute": 12}
